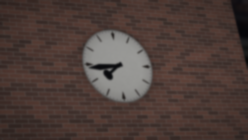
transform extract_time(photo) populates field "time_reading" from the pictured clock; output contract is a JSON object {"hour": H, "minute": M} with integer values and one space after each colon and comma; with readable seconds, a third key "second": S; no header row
{"hour": 7, "minute": 44}
